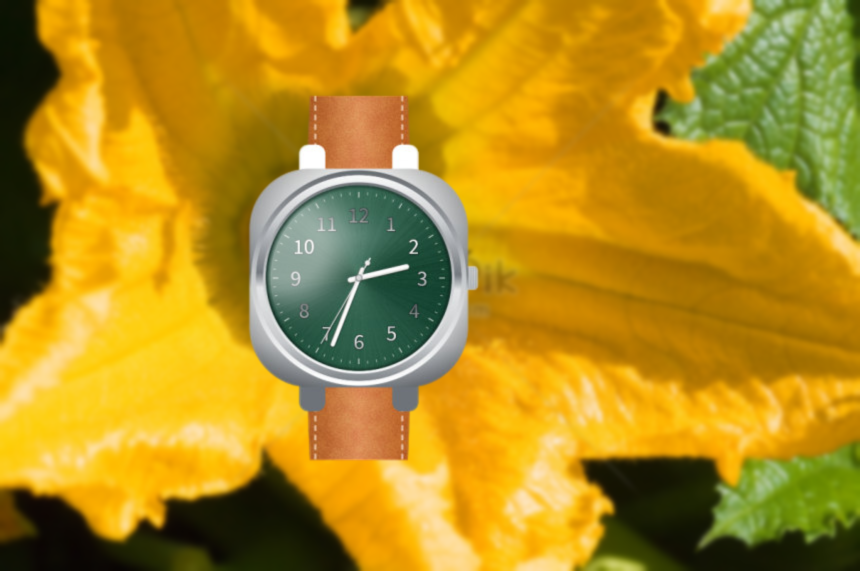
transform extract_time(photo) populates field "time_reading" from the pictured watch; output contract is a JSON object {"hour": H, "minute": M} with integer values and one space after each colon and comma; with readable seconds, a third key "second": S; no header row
{"hour": 2, "minute": 33, "second": 35}
